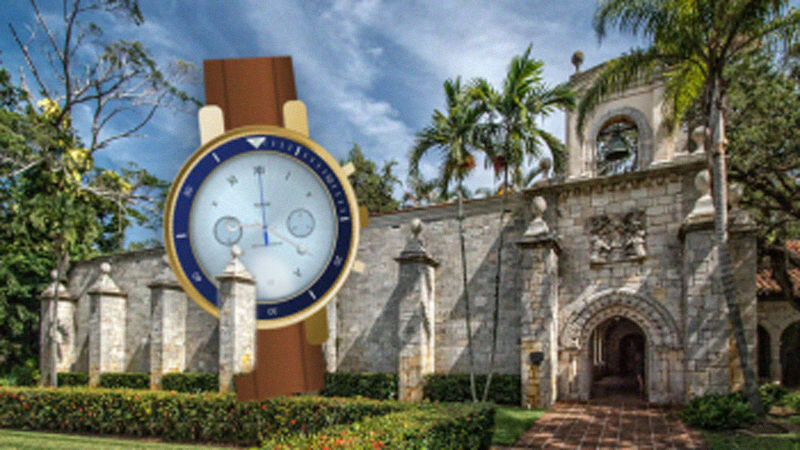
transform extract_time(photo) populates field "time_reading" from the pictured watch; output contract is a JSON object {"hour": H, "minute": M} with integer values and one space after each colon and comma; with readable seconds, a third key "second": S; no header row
{"hour": 9, "minute": 21}
